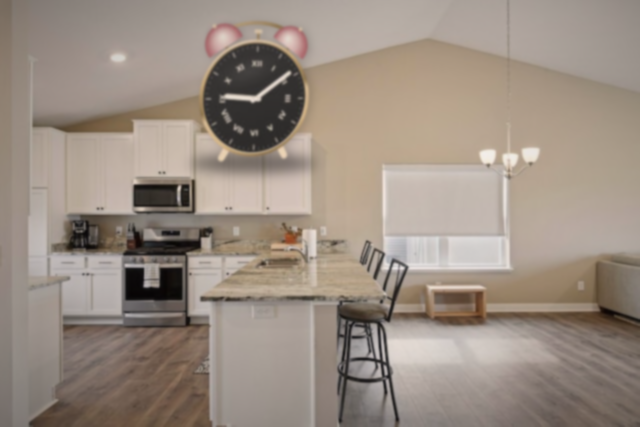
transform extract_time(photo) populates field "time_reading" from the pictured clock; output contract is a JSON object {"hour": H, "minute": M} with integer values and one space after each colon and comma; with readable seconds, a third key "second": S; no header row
{"hour": 9, "minute": 9}
